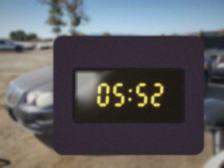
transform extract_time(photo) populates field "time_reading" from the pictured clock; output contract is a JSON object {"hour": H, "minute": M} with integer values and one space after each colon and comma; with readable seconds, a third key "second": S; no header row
{"hour": 5, "minute": 52}
